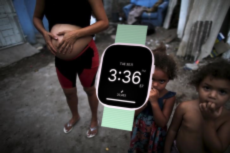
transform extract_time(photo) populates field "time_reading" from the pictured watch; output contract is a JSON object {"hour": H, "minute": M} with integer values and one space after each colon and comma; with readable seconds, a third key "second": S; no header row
{"hour": 3, "minute": 36}
